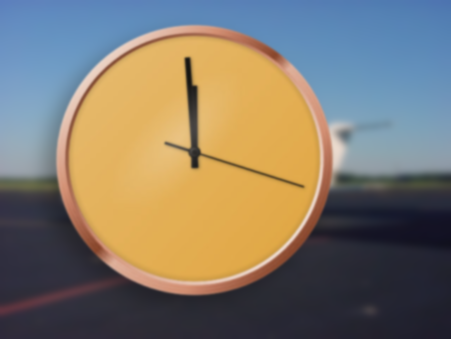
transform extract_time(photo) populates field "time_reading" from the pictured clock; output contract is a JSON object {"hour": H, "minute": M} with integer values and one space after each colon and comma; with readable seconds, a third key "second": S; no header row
{"hour": 11, "minute": 59, "second": 18}
